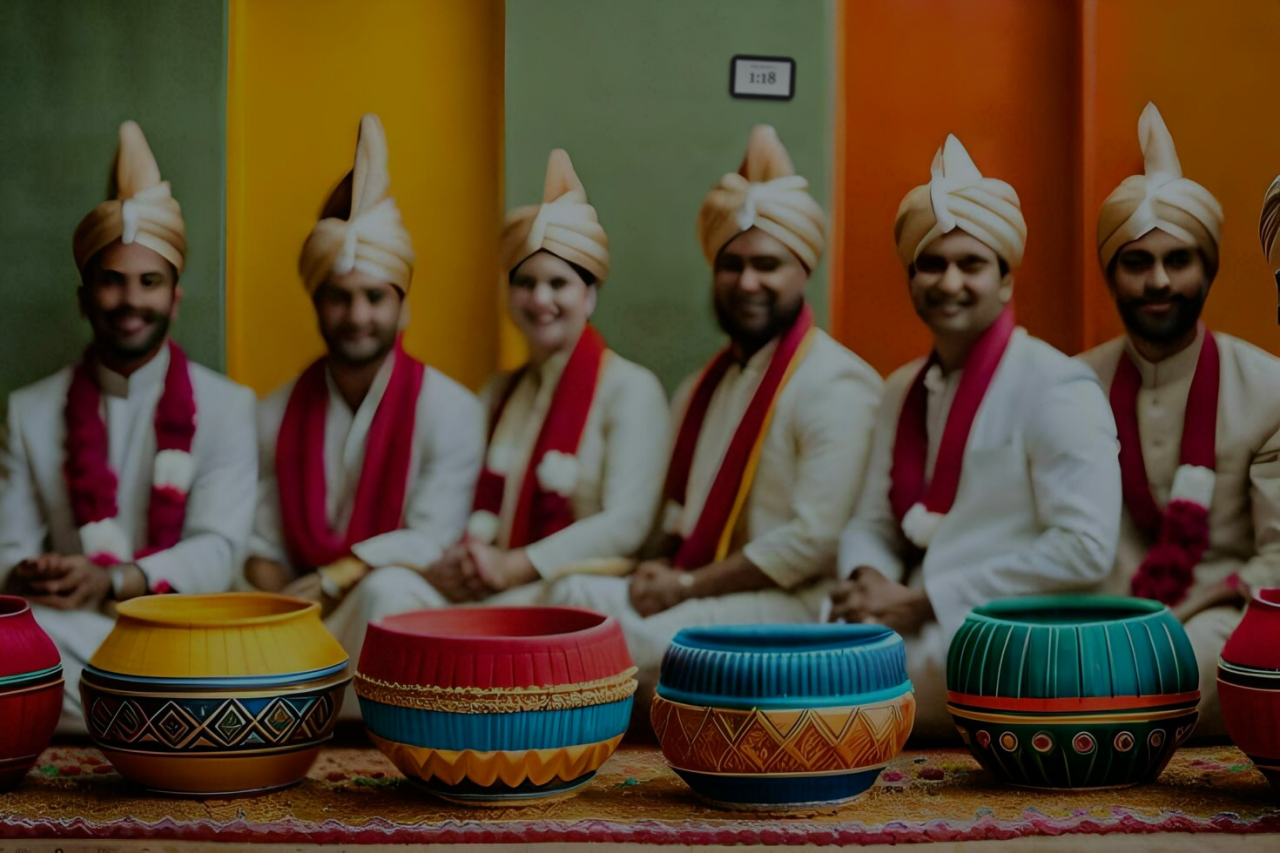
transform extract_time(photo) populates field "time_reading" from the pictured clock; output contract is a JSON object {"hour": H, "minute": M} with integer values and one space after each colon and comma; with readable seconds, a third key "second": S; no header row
{"hour": 1, "minute": 18}
